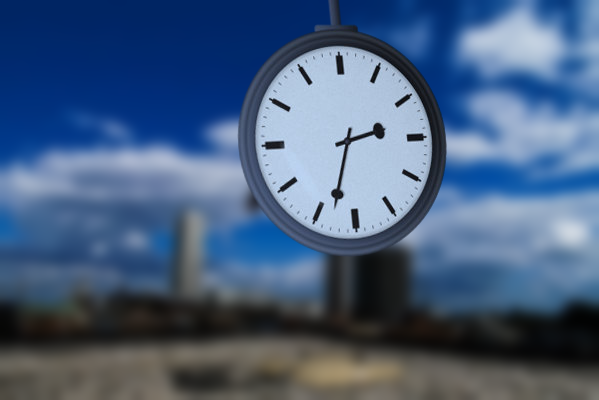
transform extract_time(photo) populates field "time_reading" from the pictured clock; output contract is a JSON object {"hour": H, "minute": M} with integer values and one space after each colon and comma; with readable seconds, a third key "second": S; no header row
{"hour": 2, "minute": 33}
